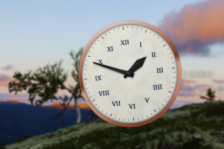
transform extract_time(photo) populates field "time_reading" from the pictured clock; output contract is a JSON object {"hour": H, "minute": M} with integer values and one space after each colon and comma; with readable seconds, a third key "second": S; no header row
{"hour": 1, "minute": 49}
